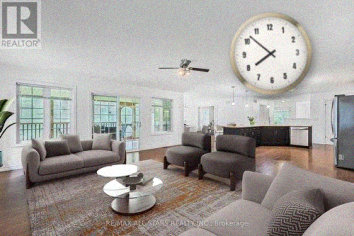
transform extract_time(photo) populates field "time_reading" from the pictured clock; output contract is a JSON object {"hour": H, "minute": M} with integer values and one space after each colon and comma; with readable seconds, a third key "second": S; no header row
{"hour": 7, "minute": 52}
